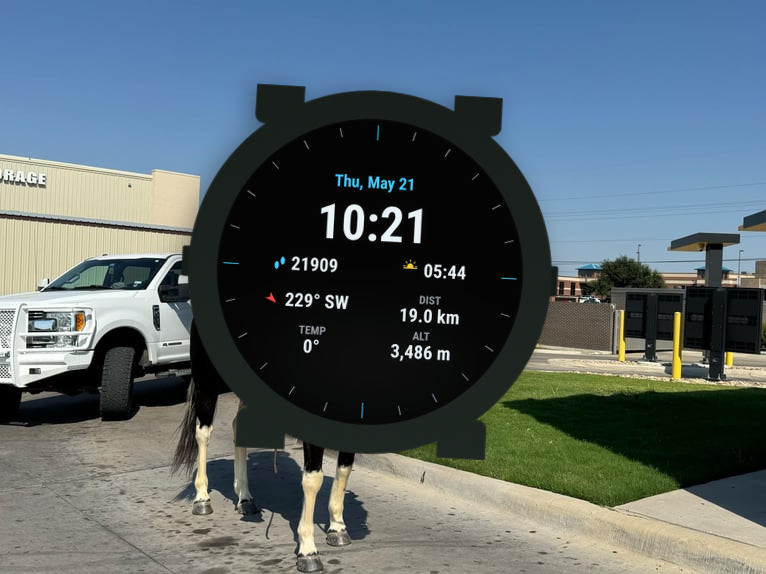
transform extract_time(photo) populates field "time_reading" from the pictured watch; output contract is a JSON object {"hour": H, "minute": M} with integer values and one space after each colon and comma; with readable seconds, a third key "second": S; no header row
{"hour": 10, "minute": 21}
